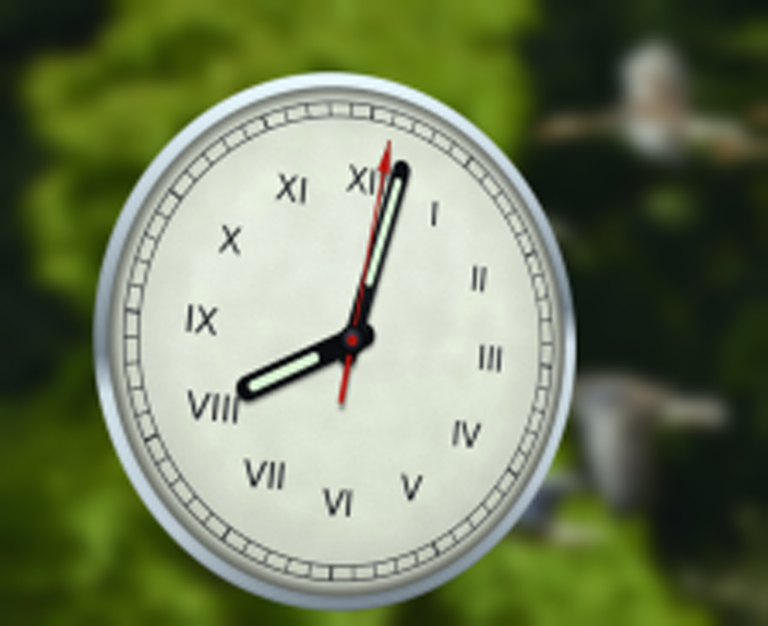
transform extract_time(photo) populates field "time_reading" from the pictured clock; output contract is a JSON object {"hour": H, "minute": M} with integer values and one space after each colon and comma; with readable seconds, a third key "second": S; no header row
{"hour": 8, "minute": 2, "second": 1}
